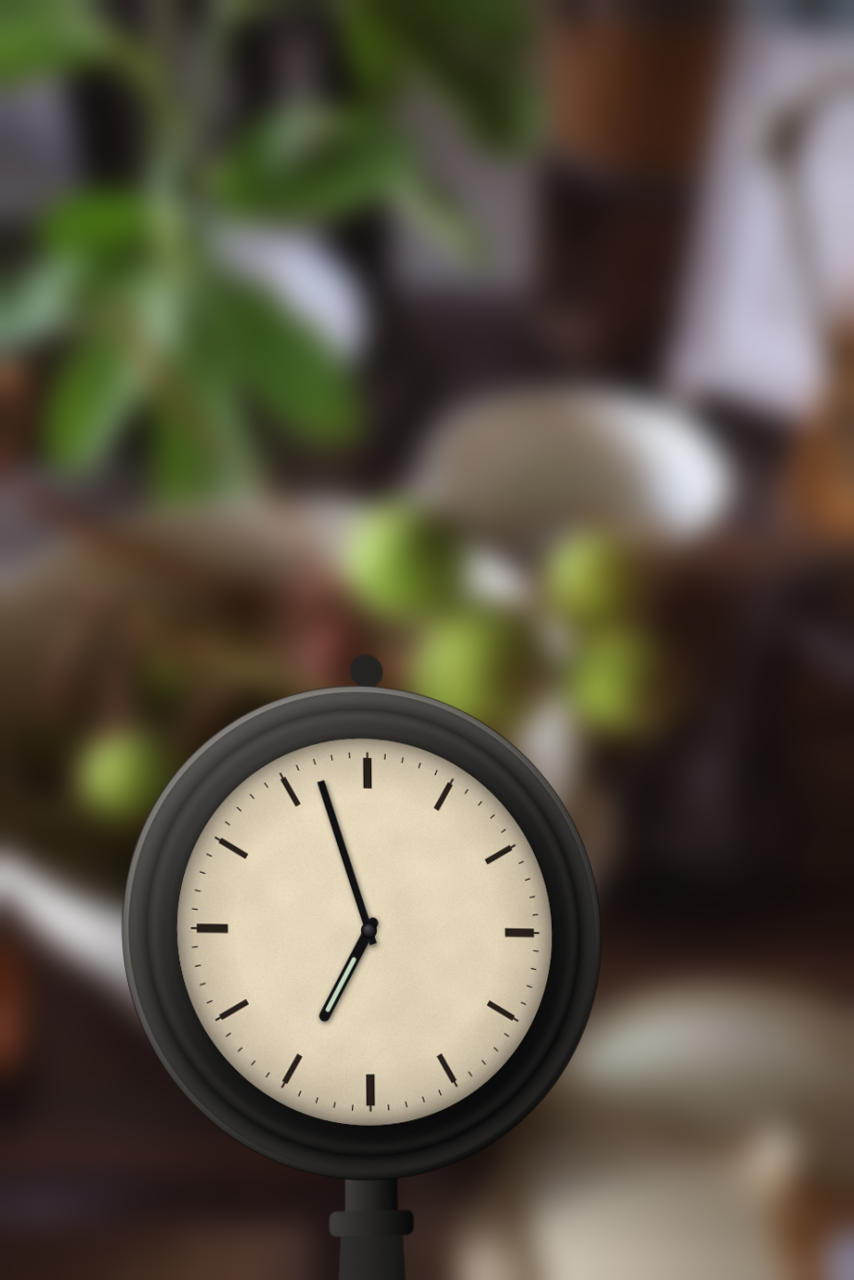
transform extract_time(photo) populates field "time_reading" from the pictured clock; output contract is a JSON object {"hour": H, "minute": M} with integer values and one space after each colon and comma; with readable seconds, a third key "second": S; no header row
{"hour": 6, "minute": 57}
